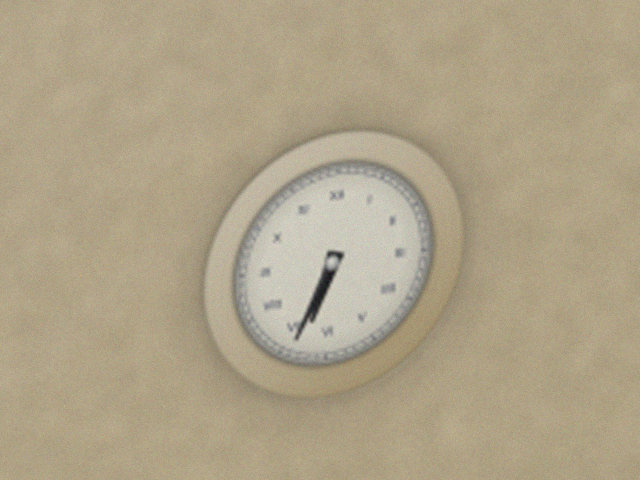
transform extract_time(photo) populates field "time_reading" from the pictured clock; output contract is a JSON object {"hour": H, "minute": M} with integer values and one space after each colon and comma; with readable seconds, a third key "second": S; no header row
{"hour": 6, "minute": 34}
